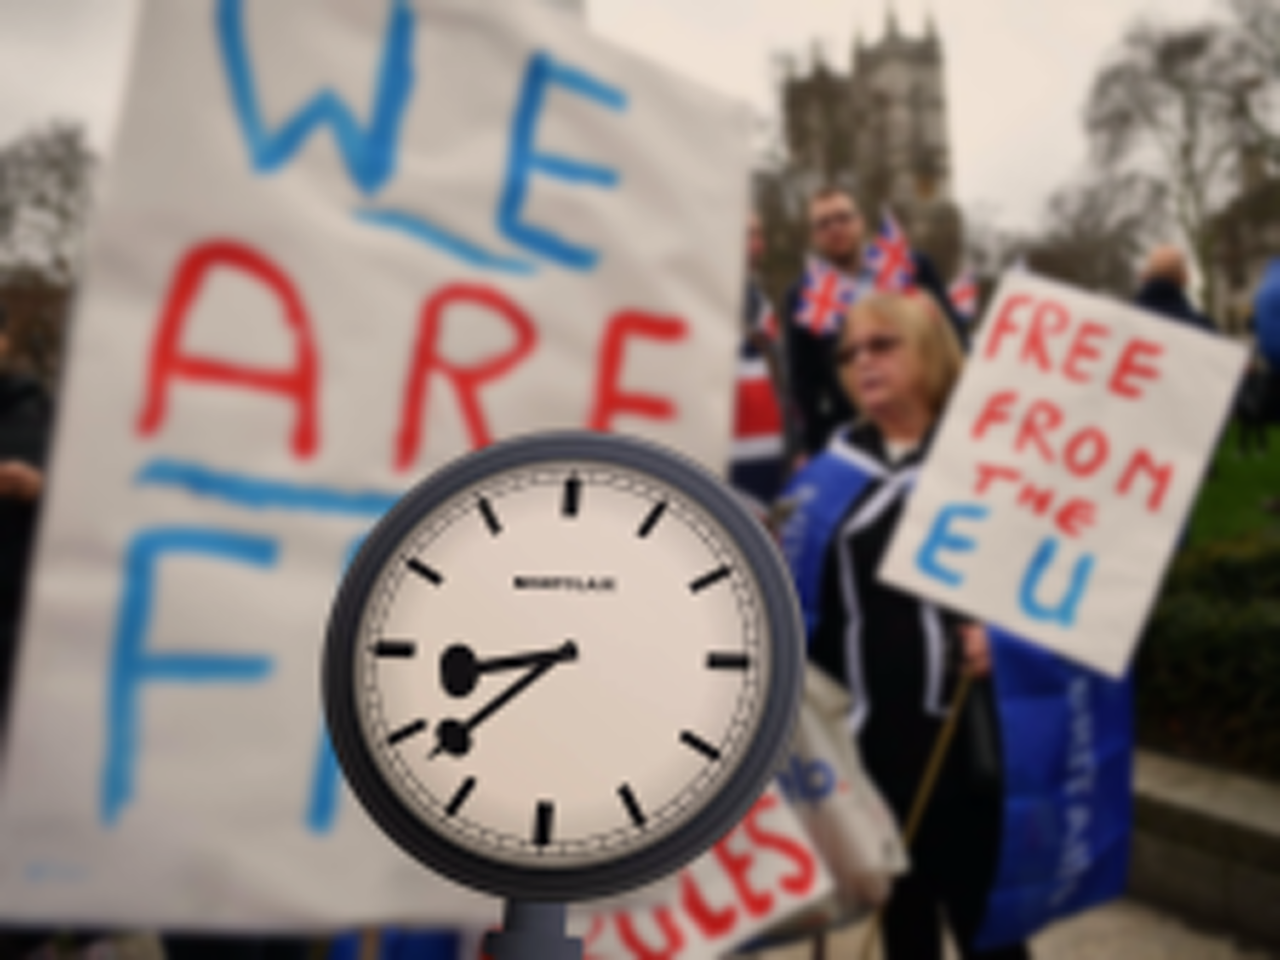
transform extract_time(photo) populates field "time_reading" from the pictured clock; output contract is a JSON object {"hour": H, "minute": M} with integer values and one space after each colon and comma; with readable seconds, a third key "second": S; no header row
{"hour": 8, "minute": 38}
